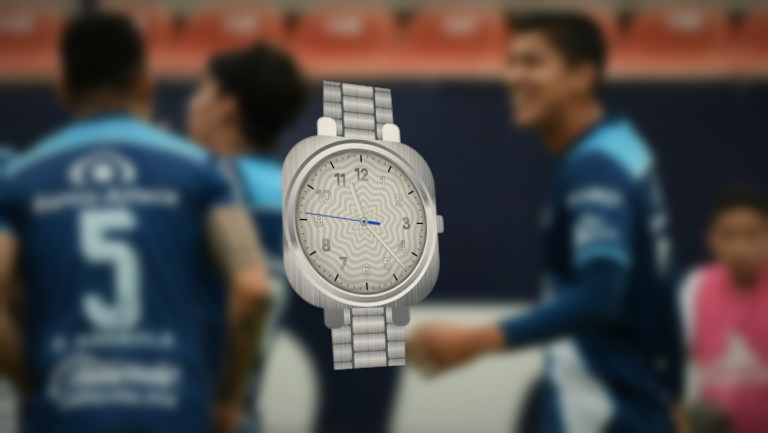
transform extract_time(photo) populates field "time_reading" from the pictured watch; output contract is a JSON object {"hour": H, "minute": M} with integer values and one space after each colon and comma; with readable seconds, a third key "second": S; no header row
{"hour": 11, "minute": 22, "second": 46}
